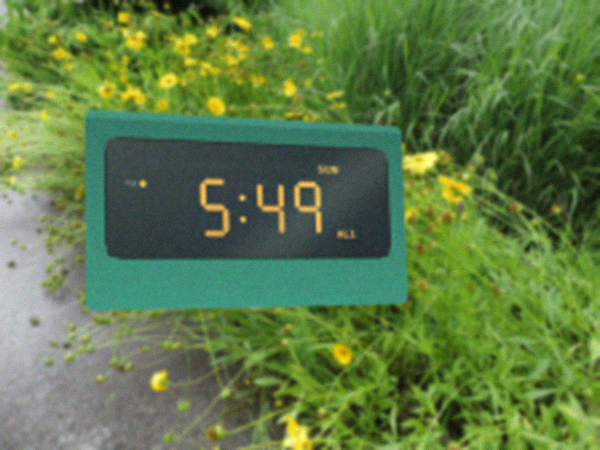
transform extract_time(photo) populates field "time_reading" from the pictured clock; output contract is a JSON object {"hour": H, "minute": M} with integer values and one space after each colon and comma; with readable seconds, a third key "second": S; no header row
{"hour": 5, "minute": 49}
